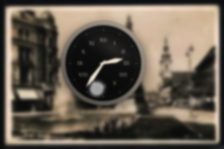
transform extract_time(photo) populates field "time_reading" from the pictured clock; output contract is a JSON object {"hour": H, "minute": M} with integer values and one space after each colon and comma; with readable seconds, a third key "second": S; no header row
{"hour": 2, "minute": 36}
